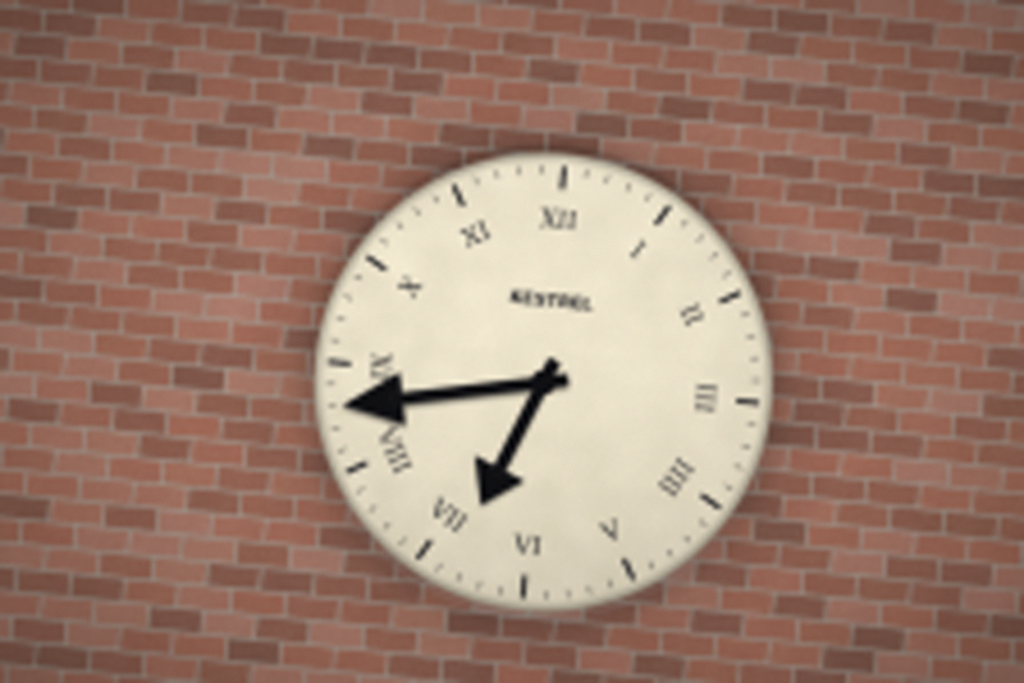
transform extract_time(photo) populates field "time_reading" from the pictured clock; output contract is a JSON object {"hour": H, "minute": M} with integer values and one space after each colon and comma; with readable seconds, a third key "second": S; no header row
{"hour": 6, "minute": 43}
